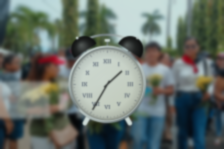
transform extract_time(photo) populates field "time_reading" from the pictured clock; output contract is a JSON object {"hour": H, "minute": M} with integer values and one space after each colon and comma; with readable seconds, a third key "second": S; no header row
{"hour": 1, "minute": 35}
